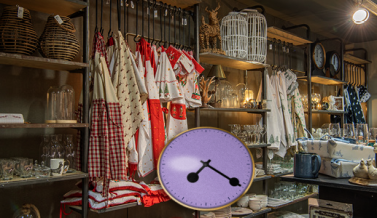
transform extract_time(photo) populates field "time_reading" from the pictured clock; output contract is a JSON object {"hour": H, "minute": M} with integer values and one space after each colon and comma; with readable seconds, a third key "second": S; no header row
{"hour": 7, "minute": 21}
